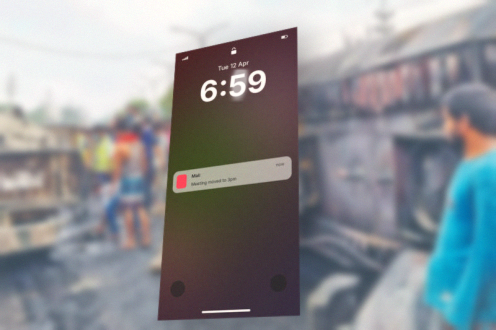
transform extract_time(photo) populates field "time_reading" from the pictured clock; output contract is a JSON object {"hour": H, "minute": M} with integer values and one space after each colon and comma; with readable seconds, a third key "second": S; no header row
{"hour": 6, "minute": 59}
